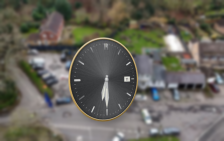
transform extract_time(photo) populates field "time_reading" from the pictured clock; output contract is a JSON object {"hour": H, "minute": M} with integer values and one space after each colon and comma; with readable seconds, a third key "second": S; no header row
{"hour": 6, "minute": 30}
